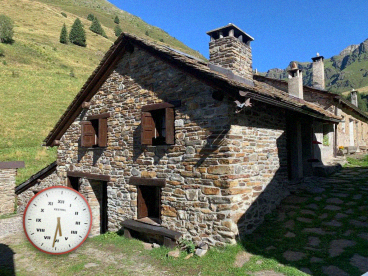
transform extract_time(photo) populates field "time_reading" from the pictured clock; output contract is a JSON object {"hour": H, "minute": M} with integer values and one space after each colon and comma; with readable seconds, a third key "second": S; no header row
{"hour": 5, "minute": 31}
